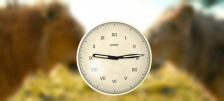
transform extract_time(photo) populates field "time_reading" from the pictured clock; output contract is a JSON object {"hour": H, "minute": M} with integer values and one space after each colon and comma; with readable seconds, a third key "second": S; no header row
{"hour": 9, "minute": 14}
